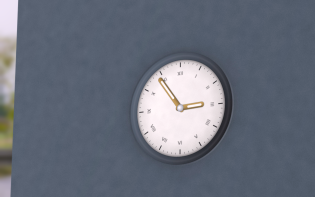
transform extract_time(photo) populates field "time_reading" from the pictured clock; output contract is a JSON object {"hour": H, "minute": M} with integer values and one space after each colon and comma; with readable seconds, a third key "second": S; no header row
{"hour": 2, "minute": 54}
